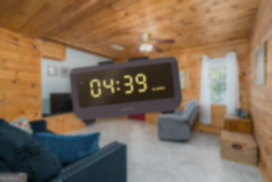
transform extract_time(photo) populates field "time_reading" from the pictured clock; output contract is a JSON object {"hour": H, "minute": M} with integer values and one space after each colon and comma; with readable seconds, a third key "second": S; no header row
{"hour": 4, "minute": 39}
